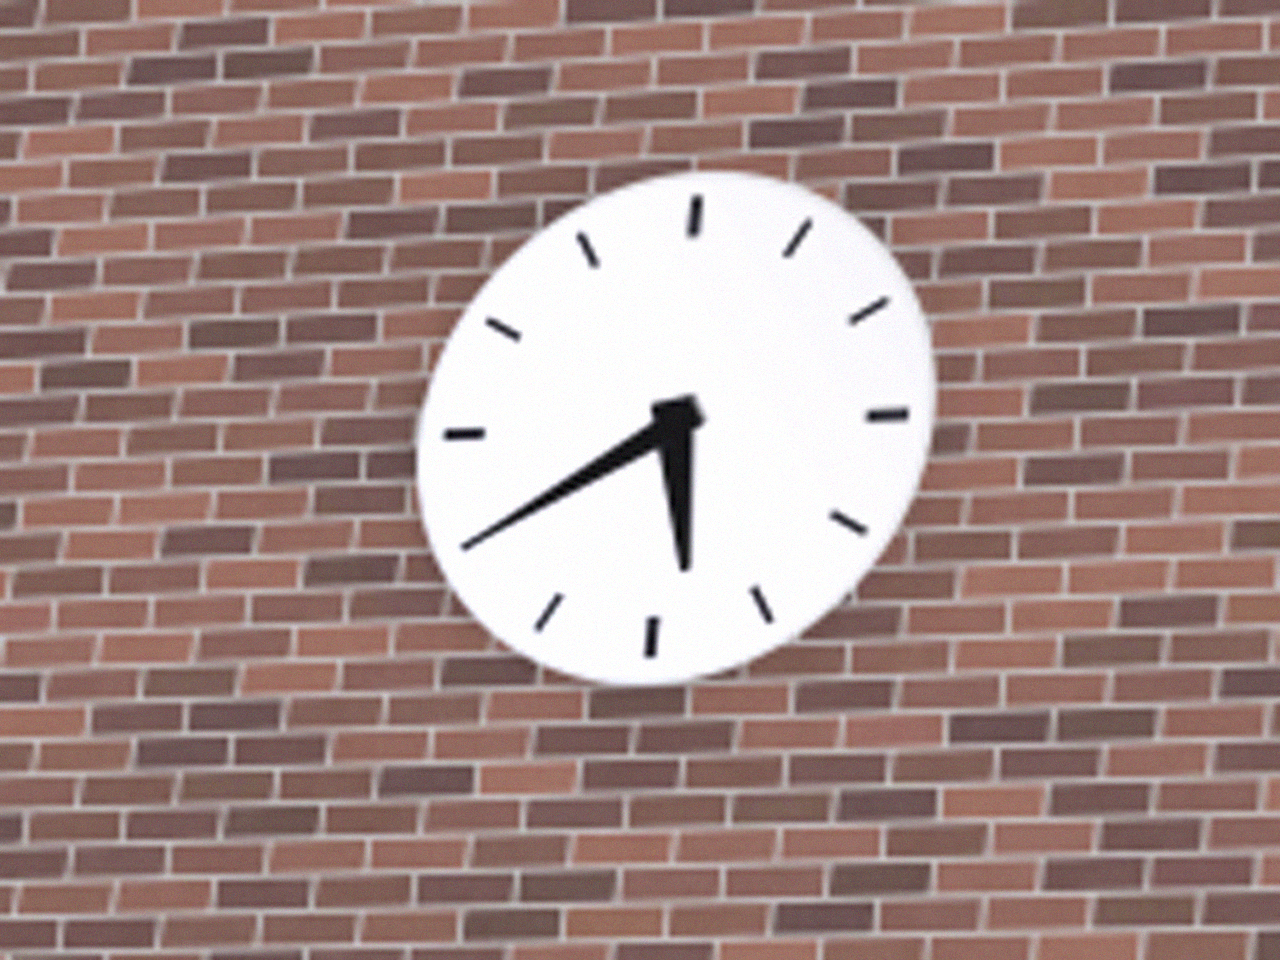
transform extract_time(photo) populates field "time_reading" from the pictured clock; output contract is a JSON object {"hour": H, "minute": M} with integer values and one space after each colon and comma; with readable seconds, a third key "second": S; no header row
{"hour": 5, "minute": 40}
